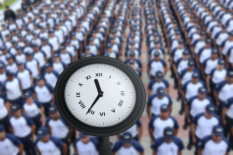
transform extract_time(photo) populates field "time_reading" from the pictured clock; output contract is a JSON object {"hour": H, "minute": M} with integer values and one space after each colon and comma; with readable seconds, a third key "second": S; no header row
{"hour": 11, "minute": 36}
